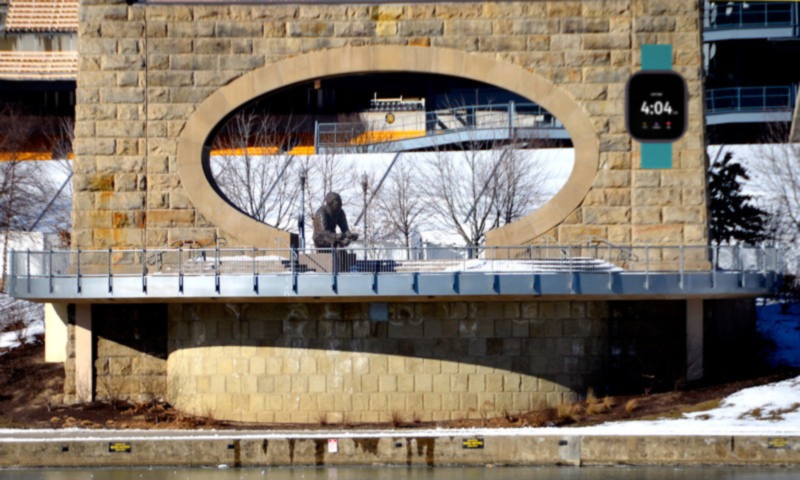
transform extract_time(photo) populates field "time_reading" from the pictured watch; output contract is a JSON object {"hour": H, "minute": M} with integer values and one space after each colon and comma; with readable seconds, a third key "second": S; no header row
{"hour": 4, "minute": 4}
